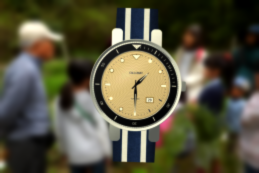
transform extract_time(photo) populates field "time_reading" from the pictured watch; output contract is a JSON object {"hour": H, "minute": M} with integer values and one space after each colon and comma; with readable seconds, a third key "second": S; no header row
{"hour": 1, "minute": 30}
